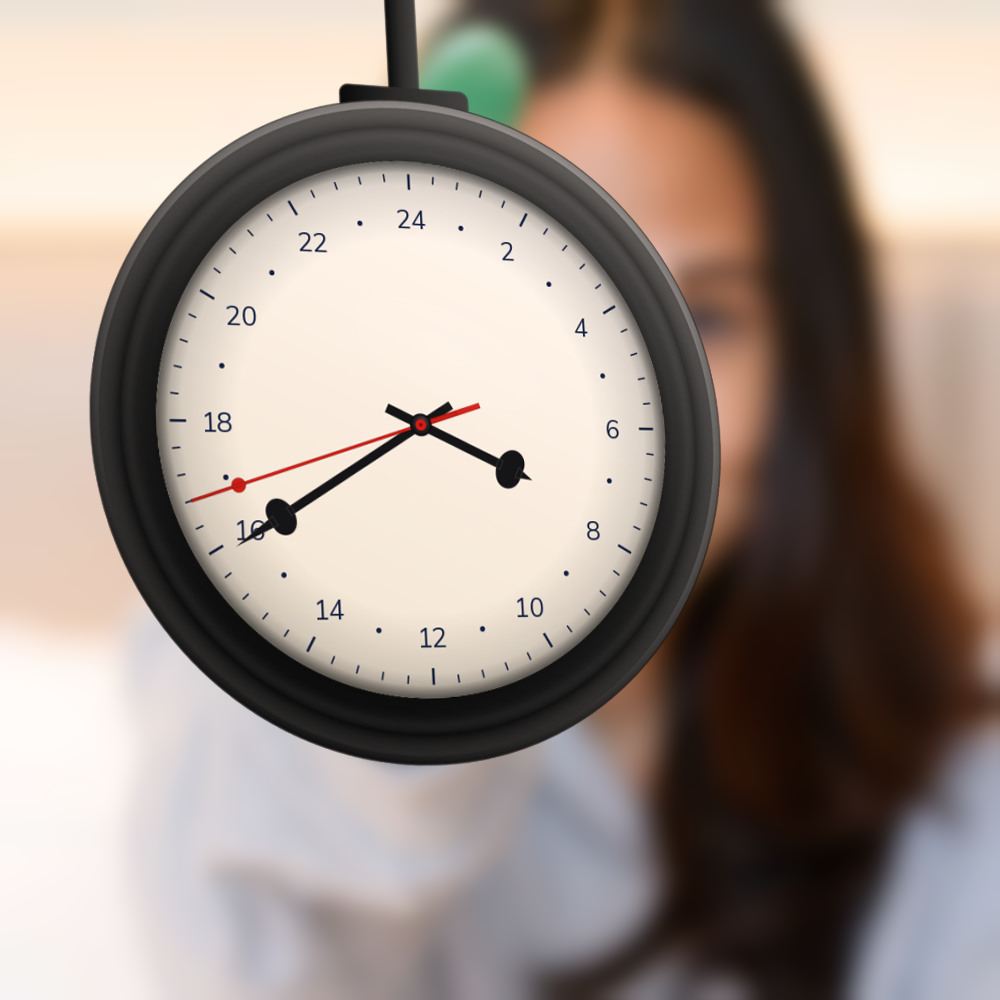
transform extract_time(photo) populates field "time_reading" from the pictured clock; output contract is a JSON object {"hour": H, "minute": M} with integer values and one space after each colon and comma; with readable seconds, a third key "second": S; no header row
{"hour": 7, "minute": 39, "second": 42}
